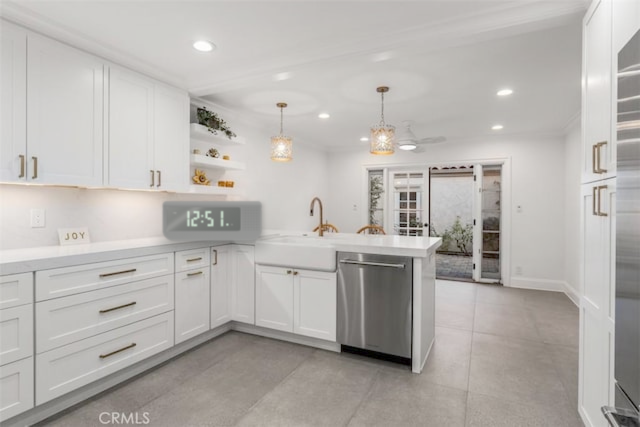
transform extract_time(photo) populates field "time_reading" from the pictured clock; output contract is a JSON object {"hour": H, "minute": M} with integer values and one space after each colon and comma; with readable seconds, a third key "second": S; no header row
{"hour": 12, "minute": 51}
